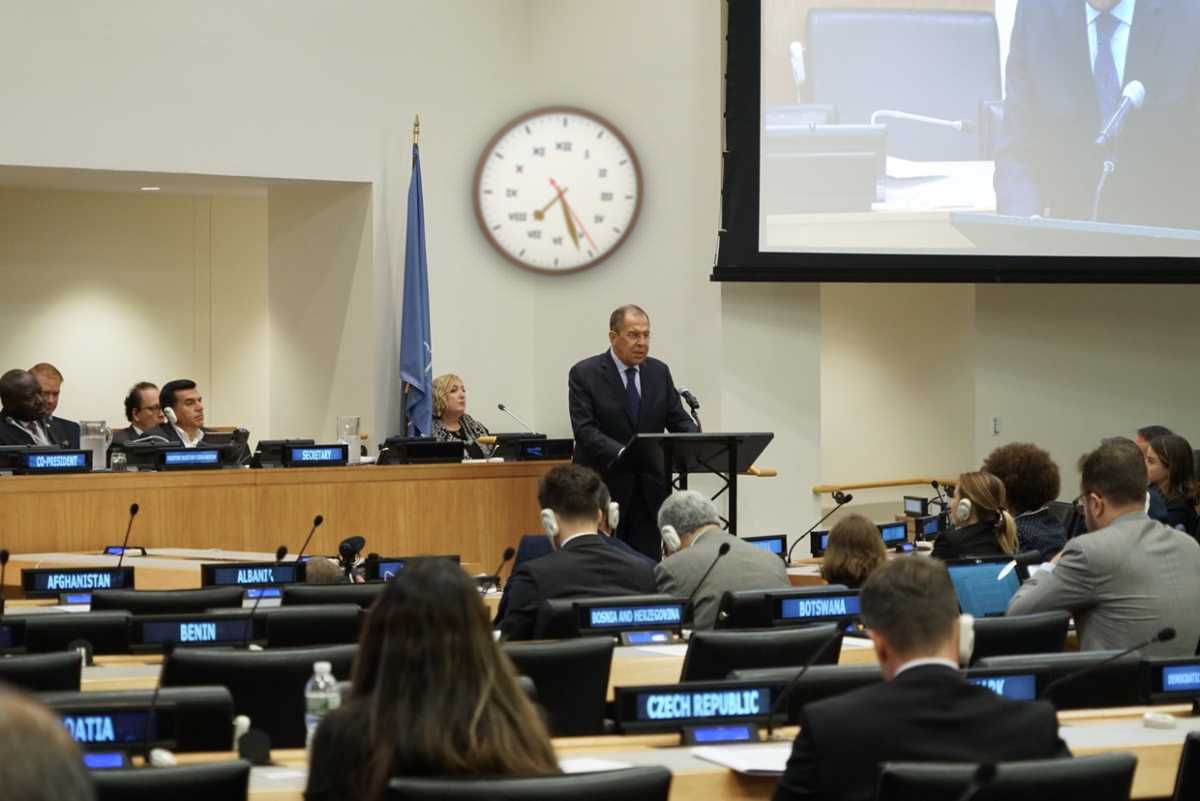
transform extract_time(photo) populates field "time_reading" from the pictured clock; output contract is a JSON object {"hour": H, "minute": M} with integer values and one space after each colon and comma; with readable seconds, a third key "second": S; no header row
{"hour": 7, "minute": 26, "second": 24}
